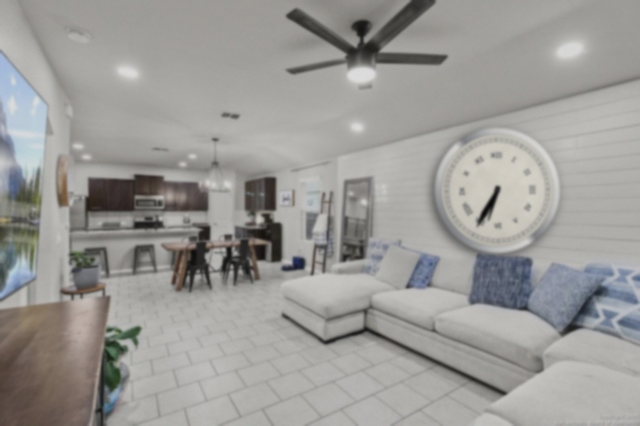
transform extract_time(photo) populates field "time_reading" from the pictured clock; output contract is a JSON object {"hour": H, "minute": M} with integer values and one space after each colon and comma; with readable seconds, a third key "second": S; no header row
{"hour": 6, "minute": 35}
